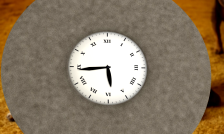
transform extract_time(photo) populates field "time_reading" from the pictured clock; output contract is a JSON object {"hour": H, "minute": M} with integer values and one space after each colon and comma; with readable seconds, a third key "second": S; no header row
{"hour": 5, "minute": 44}
